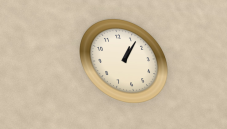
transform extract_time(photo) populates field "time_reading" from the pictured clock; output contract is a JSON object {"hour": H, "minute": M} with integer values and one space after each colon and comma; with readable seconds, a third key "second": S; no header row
{"hour": 1, "minute": 7}
